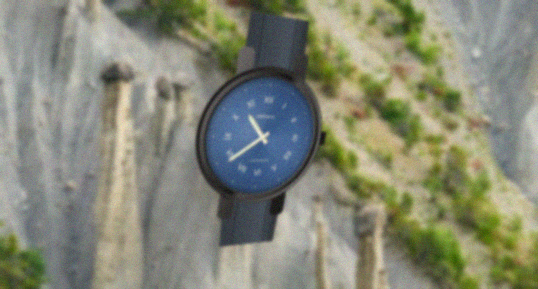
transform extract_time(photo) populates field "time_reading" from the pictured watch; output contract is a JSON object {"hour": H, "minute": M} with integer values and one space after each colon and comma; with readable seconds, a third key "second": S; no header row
{"hour": 10, "minute": 39}
